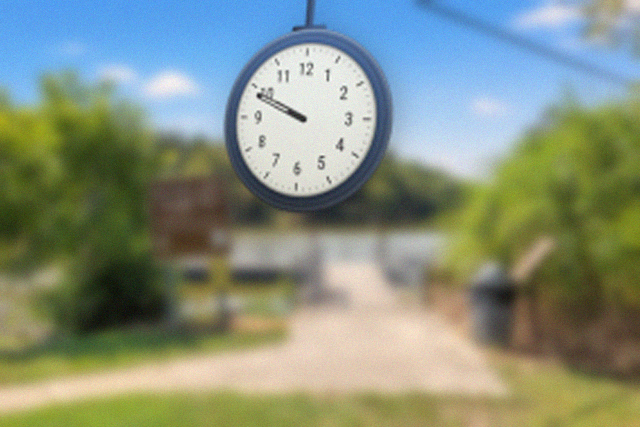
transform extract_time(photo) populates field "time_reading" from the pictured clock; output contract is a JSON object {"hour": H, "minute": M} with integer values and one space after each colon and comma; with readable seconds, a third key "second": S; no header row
{"hour": 9, "minute": 49}
